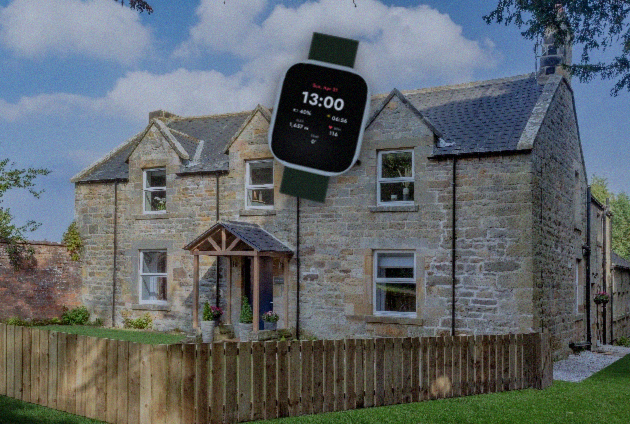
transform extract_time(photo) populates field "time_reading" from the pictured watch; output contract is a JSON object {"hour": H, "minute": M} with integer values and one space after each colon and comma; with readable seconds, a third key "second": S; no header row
{"hour": 13, "minute": 0}
